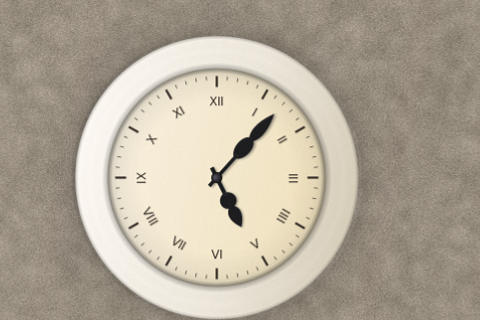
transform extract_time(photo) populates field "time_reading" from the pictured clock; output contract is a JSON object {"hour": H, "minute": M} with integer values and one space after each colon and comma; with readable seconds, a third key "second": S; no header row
{"hour": 5, "minute": 7}
